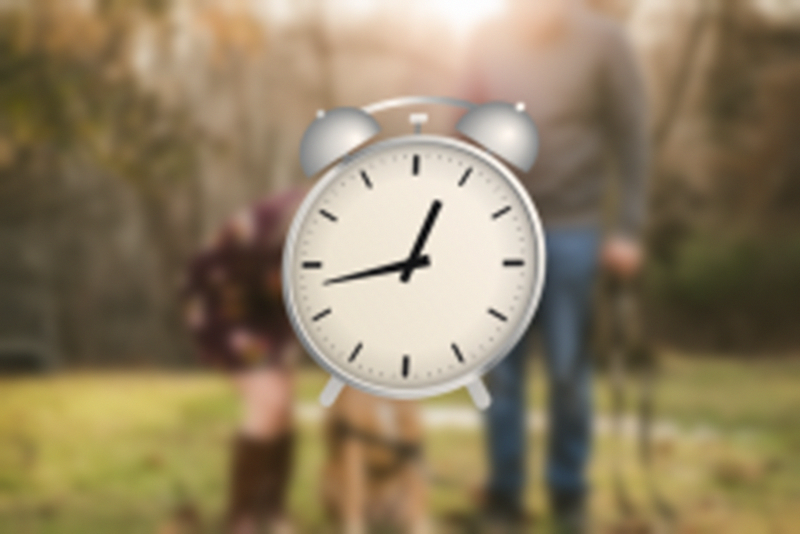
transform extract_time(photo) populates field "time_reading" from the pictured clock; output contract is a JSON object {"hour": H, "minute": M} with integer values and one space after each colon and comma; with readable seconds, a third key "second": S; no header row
{"hour": 12, "minute": 43}
